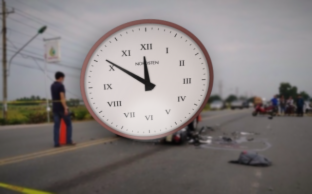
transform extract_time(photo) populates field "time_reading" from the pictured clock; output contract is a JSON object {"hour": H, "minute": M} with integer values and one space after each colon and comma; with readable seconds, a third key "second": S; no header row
{"hour": 11, "minute": 51}
